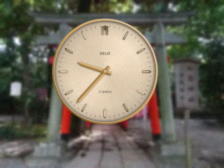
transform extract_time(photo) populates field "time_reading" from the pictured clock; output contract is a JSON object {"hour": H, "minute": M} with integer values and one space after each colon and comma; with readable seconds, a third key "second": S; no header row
{"hour": 9, "minute": 37}
